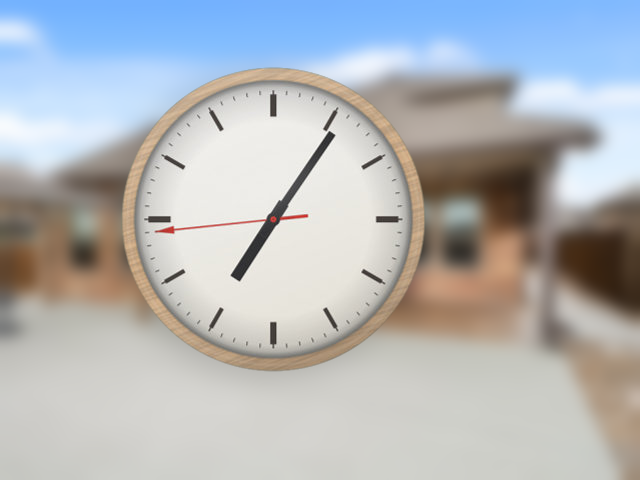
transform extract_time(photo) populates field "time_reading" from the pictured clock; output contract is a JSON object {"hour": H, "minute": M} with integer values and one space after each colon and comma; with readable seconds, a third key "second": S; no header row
{"hour": 7, "minute": 5, "second": 44}
